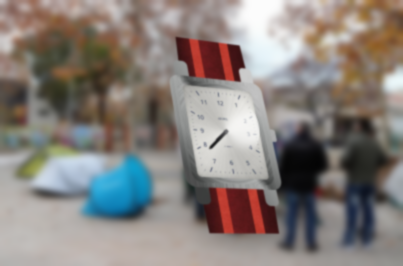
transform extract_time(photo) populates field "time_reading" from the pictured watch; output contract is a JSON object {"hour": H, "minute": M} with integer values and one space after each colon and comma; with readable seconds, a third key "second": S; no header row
{"hour": 7, "minute": 38}
